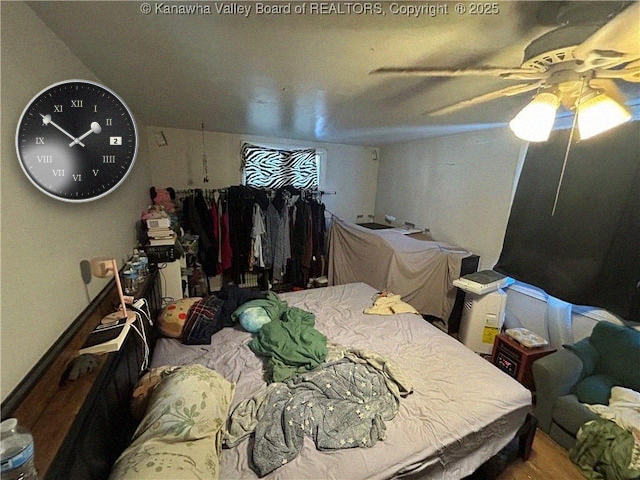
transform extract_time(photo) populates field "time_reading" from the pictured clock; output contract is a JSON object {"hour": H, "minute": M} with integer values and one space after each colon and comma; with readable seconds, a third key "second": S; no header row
{"hour": 1, "minute": 51}
